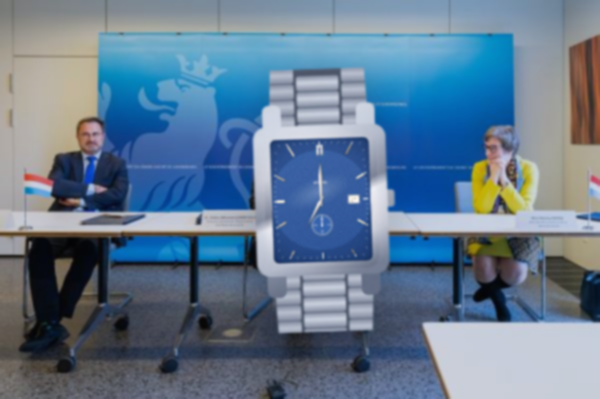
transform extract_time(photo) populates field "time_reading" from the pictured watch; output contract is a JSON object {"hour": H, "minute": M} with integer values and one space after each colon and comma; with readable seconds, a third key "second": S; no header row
{"hour": 7, "minute": 0}
